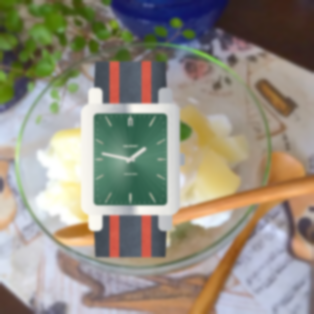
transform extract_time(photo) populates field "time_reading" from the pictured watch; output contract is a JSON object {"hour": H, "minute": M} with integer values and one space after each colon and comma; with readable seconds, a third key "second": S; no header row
{"hour": 1, "minute": 47}
